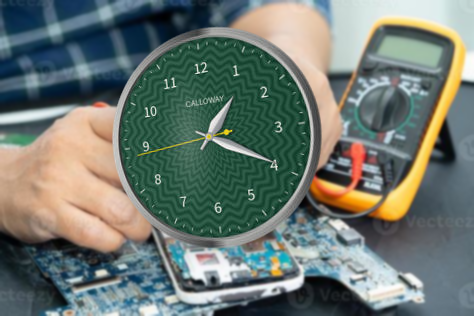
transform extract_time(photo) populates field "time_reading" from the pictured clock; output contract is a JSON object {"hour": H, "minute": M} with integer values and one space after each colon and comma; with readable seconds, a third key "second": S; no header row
{"hour": 1, "minute": 19, "second": 44}
